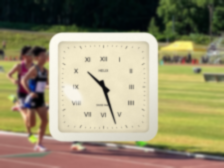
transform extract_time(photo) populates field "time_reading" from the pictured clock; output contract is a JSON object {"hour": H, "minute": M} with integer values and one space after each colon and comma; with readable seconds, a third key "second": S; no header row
{"hour": 10, "minute": 27}
